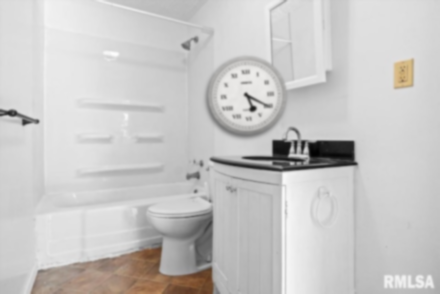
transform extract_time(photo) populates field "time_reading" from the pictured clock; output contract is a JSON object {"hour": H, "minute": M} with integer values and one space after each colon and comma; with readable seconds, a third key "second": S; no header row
{"hour": 5, "minute": 20}
